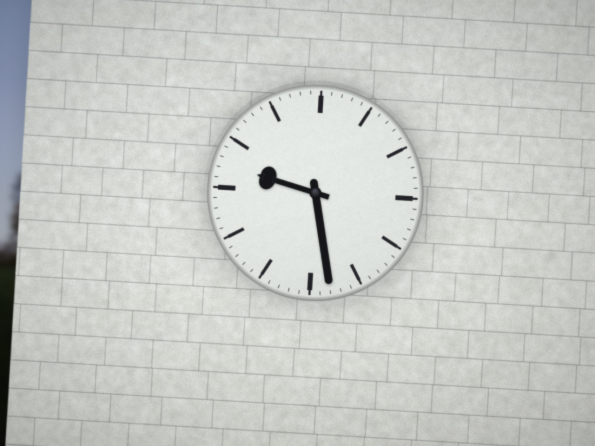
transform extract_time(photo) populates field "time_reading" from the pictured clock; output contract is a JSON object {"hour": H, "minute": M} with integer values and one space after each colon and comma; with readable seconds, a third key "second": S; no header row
{"hour": 9, "minute": 28}
